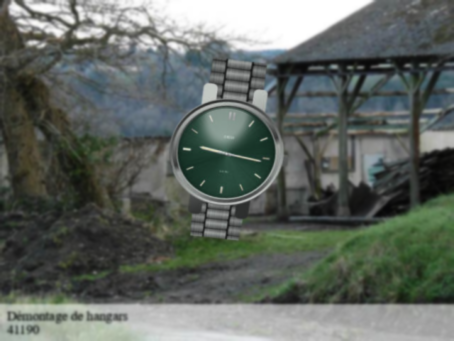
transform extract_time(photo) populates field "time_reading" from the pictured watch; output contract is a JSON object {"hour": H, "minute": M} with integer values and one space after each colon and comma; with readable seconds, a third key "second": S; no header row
{"hour": 9, "minute": 16}
